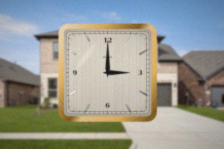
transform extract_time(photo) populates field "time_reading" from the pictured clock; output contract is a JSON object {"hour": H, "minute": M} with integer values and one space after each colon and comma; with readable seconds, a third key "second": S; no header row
{"hour": 3, "minute": 0}
